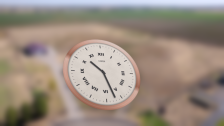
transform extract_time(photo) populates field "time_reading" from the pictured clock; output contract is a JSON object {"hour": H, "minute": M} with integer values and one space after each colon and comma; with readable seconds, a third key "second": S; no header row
{"hour": 10, "minute": 27}
